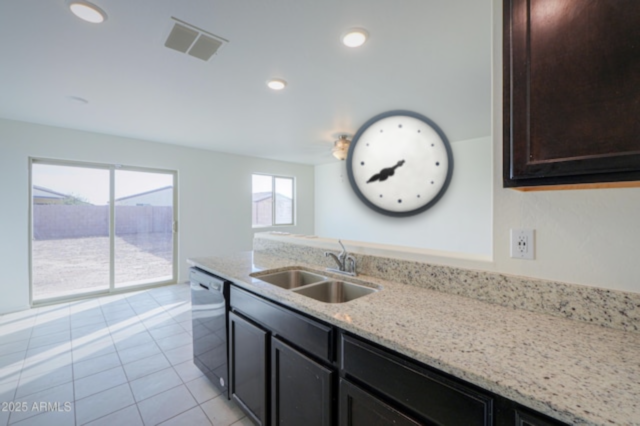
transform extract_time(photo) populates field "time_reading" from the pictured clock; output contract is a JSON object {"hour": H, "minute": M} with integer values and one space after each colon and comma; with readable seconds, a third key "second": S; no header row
{"hour": 7, "minute": 40}
